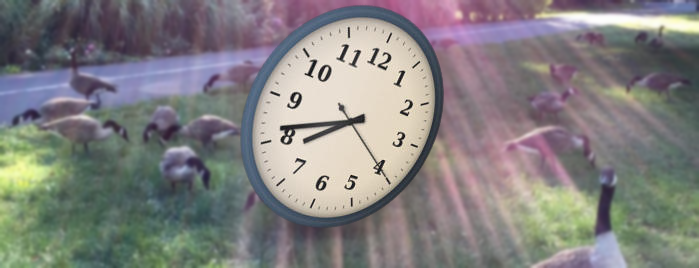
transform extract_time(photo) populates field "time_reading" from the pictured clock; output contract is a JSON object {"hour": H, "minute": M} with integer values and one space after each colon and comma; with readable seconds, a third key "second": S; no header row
{"hour": 7, "minute": 41, "second": 20}
